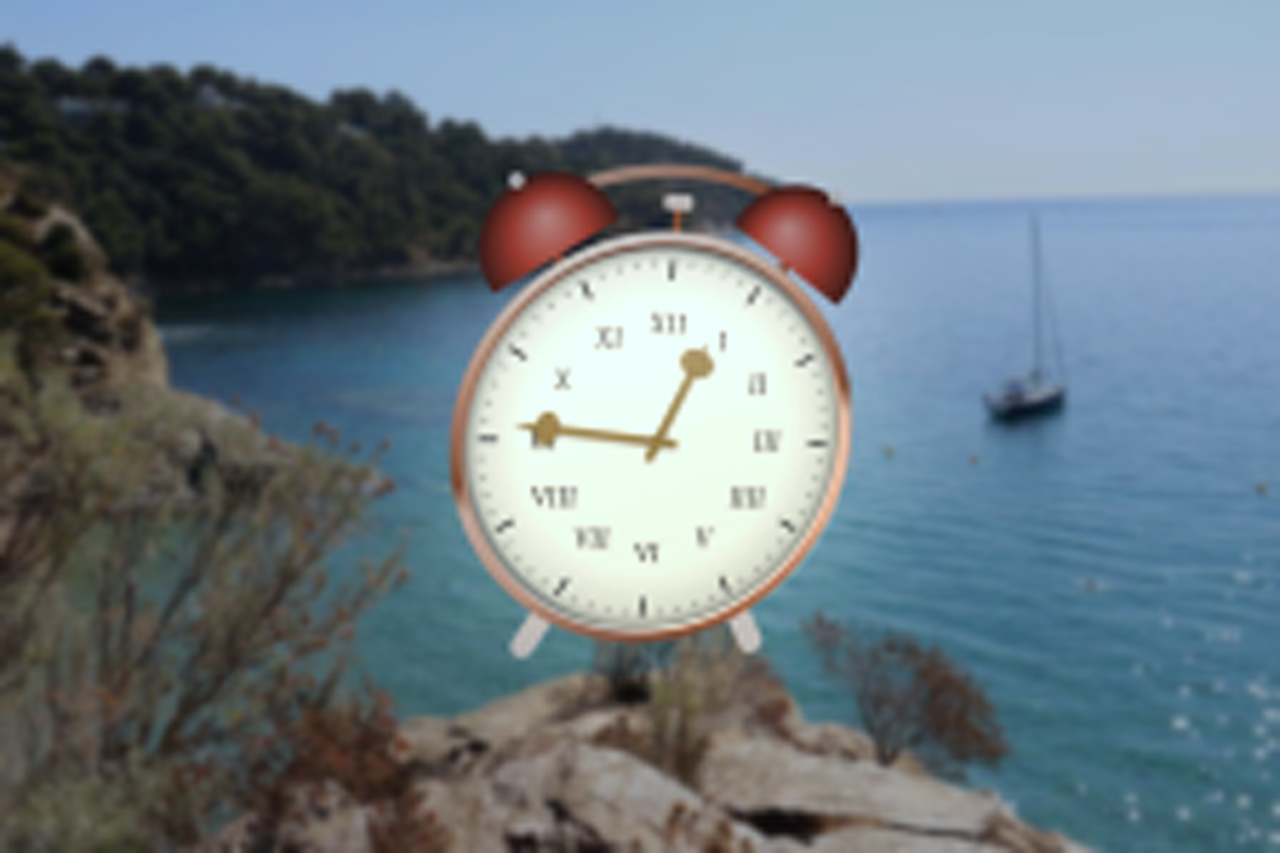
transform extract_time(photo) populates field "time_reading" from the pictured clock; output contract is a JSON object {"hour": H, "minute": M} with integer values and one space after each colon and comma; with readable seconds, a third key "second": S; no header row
{"hour": 12, "minute": 46}
